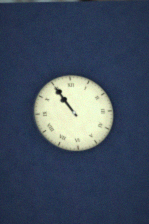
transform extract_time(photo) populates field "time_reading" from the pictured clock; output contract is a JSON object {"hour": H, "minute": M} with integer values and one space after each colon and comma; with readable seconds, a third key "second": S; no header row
{"hour": 10, "minute": 55}
